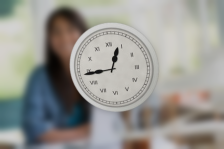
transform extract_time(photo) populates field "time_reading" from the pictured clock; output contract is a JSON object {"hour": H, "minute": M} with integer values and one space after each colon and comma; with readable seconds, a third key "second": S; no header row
{"hour": 12, "minute": 44}
